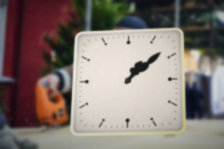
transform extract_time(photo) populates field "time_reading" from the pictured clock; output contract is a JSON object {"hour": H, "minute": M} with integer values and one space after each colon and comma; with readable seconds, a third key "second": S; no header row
{"hour": 1, "minute": 8}
